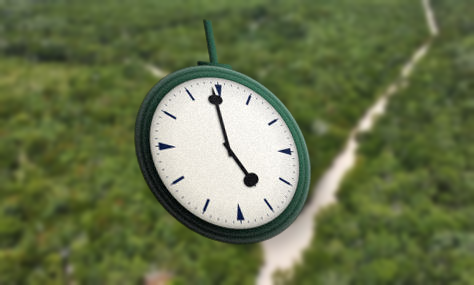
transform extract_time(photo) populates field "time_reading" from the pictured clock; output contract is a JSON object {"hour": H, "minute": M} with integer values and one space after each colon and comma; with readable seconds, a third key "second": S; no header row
{"hour": 4, "minute": 59}
